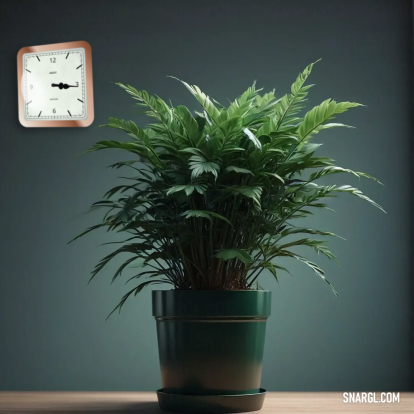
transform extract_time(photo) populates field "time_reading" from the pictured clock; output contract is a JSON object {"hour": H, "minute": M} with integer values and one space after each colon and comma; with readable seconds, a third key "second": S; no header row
{"hour": 3, "minute": 16}
